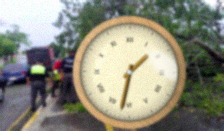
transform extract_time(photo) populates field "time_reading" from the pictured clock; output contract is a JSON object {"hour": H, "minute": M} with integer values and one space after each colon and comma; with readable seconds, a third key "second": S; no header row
{"hour": 1, "minute": 32}
